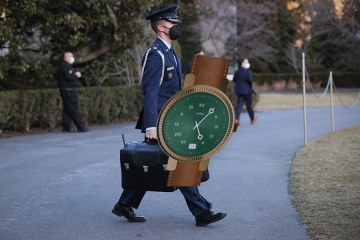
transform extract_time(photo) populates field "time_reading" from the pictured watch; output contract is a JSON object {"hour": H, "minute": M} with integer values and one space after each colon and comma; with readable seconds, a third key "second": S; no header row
{"hour": 5, "minute": 6}
